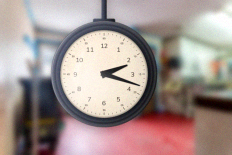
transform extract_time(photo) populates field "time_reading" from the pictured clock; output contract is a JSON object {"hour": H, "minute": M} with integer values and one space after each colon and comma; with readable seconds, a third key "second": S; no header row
{"hour": 2, "minute": 18}
